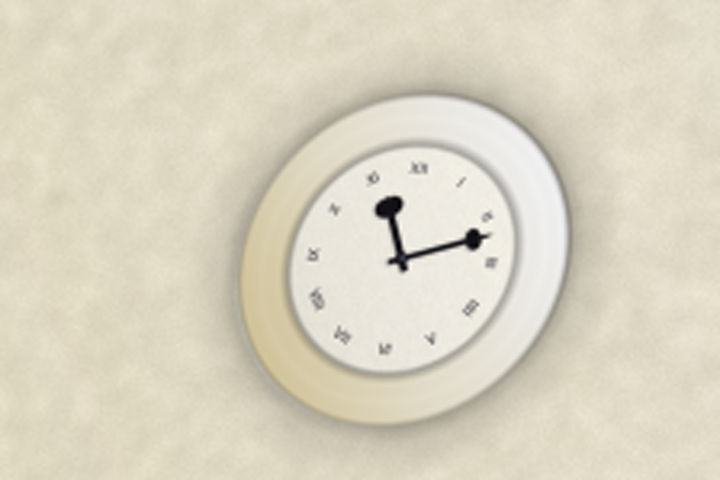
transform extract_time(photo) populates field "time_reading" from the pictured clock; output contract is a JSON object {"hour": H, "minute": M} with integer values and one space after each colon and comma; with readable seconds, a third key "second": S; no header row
{"hour": 11, "minute": 12}
